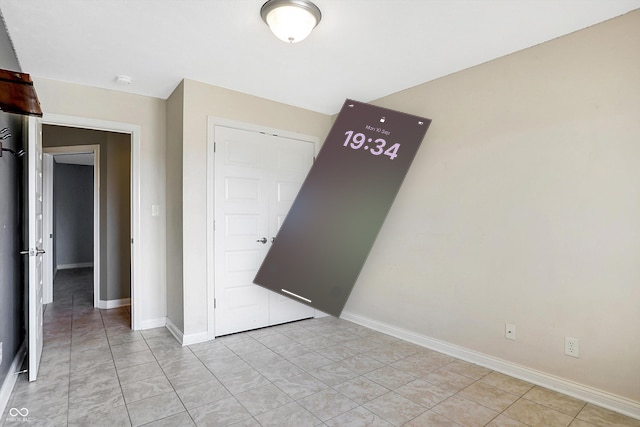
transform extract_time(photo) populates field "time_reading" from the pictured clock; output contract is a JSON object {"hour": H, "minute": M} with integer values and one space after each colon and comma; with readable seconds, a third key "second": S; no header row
{"hour": 19, "minute": 34}
